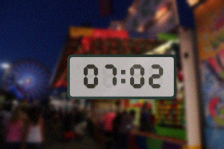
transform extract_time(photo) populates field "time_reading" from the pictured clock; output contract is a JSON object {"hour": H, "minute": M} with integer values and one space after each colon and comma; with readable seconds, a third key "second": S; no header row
{"hour": 7, "minute": 2}
